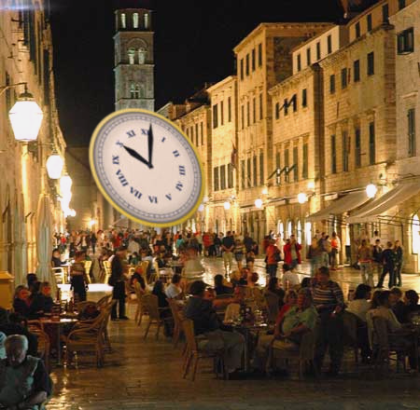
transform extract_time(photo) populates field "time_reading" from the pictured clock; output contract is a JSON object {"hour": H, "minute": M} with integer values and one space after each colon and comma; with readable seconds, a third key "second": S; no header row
{"hour": 10, "minute": 1}
